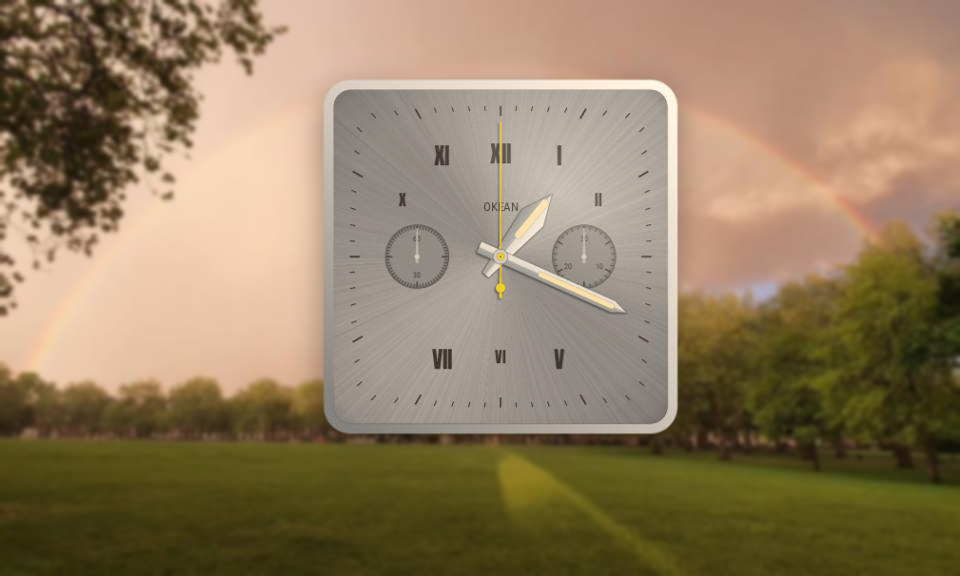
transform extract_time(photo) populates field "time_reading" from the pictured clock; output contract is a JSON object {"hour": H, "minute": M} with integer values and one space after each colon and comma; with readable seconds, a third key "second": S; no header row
{"hour": 1, "minute": 19}
